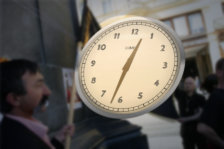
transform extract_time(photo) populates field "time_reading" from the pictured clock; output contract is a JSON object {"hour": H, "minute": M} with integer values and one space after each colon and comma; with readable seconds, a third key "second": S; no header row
{"hour": 12, "minute": 32}
